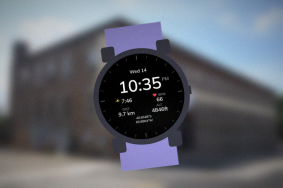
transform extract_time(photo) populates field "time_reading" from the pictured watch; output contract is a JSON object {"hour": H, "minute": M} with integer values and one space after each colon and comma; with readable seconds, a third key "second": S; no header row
{"hour": 10, "minute": 35}
